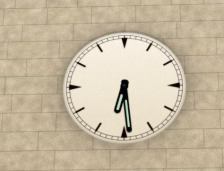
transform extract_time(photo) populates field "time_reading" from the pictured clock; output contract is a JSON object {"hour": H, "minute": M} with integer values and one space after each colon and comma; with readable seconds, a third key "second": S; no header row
{"hour": 6, "minute": 29}
